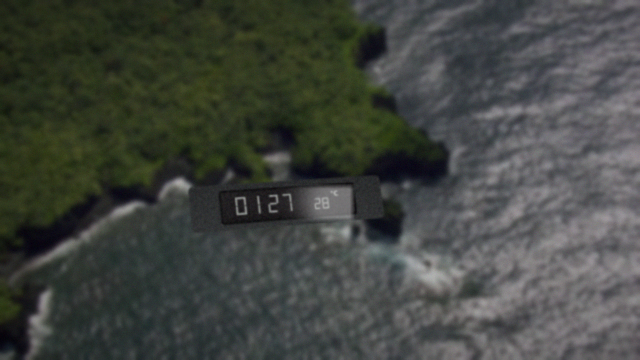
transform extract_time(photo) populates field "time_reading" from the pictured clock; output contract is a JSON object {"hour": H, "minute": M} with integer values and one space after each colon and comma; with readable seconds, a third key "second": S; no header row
{"hour": 1, "minute": 27}
